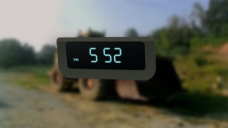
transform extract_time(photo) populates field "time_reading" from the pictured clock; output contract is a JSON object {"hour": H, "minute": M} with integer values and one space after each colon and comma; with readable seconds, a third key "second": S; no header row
{"hour": 5, "minute": 52}
